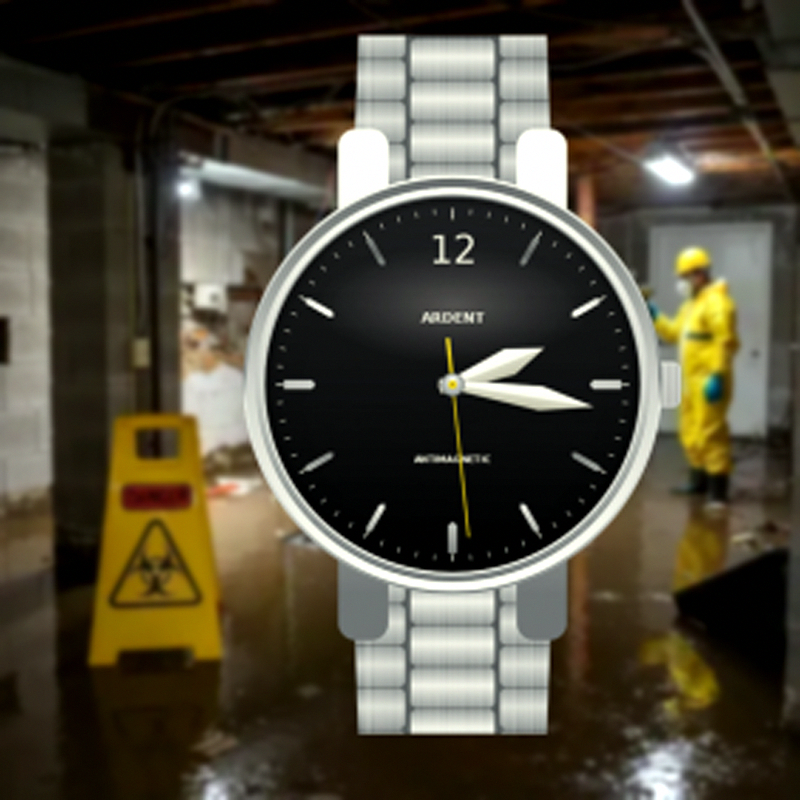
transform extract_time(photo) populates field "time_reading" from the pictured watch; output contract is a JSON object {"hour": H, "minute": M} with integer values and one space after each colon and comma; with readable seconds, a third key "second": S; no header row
{"hour": 2, "minute": 16, "second": 29}
